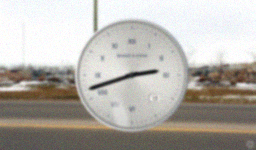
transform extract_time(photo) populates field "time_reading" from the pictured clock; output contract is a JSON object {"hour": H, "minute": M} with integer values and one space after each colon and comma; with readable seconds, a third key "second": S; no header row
{"hour": 2, "minute": 42}
